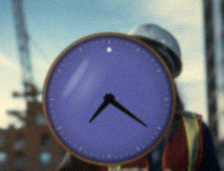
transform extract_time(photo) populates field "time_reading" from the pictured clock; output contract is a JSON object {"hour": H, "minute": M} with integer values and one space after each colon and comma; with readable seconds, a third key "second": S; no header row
{"hour": 7, "minute": 21}
